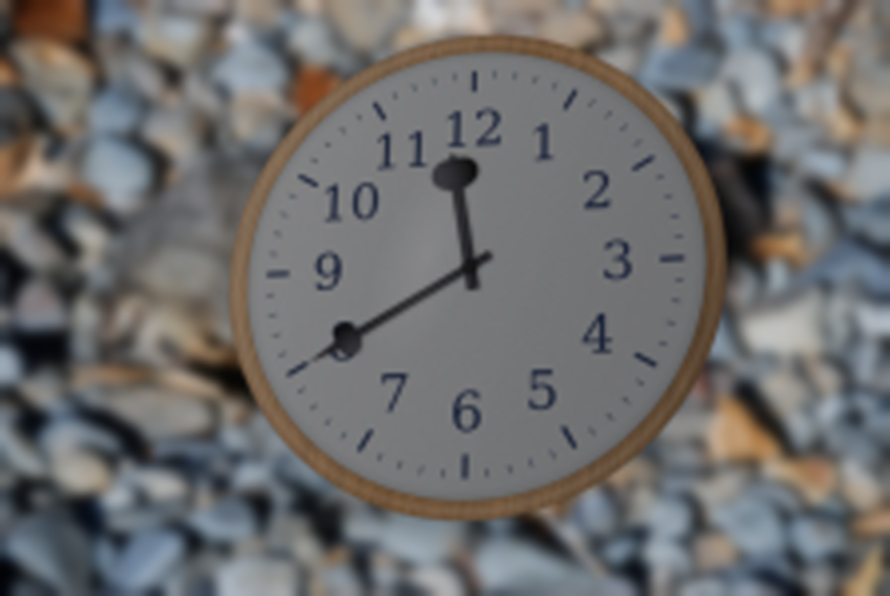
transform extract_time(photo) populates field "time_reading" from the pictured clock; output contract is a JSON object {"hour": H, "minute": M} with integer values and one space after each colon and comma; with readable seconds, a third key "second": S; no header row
{"hour": 11, "minute": 40}
